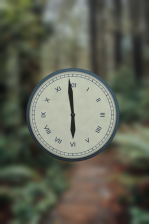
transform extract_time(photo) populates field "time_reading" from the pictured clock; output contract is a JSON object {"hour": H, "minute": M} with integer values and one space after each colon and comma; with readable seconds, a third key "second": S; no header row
{"hour": 5, "minute": 59}
